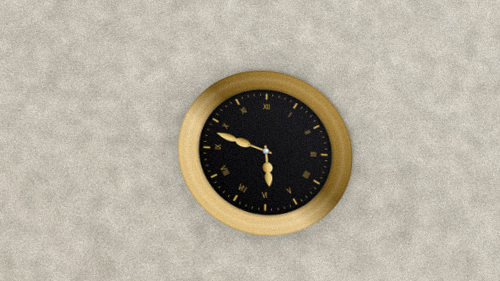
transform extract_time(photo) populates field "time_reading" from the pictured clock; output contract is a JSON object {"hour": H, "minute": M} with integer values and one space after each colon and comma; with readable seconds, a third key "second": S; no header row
{"hour": 5, "minute": 48}
